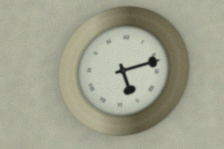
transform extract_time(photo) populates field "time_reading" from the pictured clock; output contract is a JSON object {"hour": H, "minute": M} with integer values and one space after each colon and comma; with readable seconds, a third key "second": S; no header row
{"hour": 5, "minute": 12}
